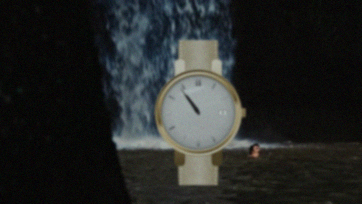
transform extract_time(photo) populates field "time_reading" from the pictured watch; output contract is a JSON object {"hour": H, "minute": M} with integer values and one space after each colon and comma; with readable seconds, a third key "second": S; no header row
{"hour": 10, "minute": 54}
